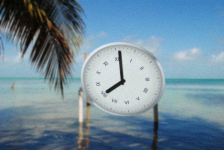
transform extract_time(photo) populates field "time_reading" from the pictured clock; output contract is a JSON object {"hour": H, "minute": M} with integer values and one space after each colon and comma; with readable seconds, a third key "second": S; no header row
{"hour": 8, "minute": 1}
